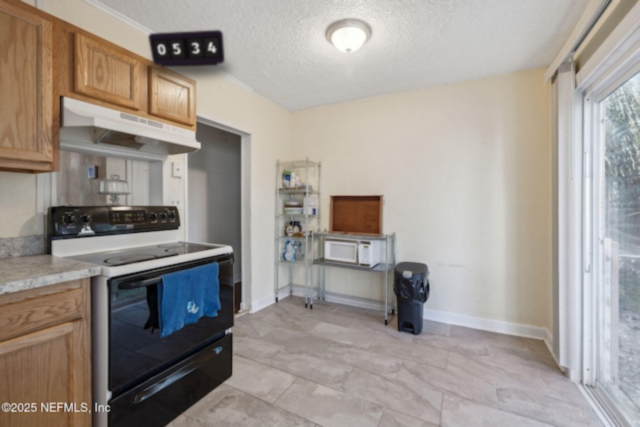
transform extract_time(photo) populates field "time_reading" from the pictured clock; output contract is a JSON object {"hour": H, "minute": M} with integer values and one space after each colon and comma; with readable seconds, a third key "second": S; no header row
{"hour": 5, "minute": 34}
